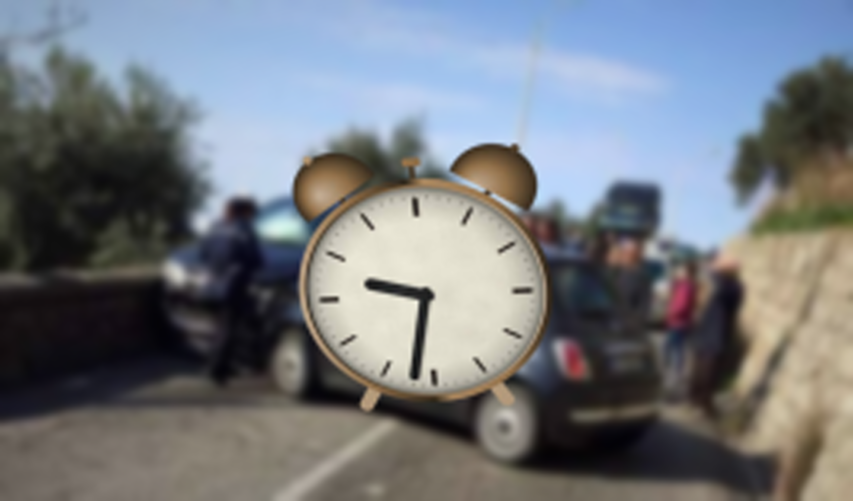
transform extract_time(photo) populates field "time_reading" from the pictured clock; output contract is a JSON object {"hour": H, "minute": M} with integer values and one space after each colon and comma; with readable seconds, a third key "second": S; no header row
{"hour": 9, "minute": 32}
